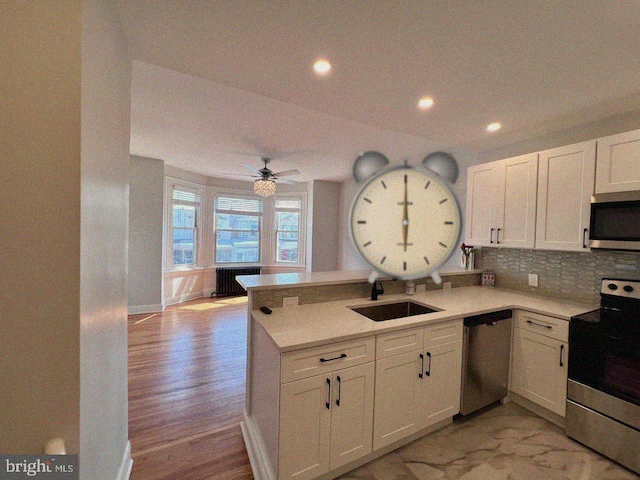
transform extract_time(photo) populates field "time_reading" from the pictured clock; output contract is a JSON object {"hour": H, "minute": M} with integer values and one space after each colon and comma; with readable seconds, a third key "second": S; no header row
{"hour": 6, "minute": 0}
